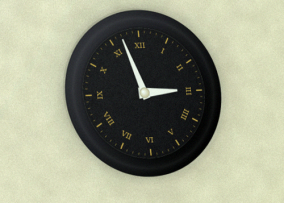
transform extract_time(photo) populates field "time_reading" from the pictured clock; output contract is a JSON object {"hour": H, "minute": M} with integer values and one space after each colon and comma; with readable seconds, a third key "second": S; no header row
{"hour": 2, "minute": 57}
